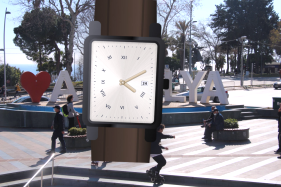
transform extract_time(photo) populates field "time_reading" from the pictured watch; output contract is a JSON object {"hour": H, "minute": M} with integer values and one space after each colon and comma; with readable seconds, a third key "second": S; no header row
{"hour": 4, "minute": 10}
